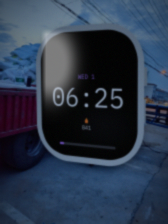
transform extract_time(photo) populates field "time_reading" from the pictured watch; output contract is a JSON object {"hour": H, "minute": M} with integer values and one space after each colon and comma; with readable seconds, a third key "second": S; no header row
{"hour": 6, "minute": 25}
